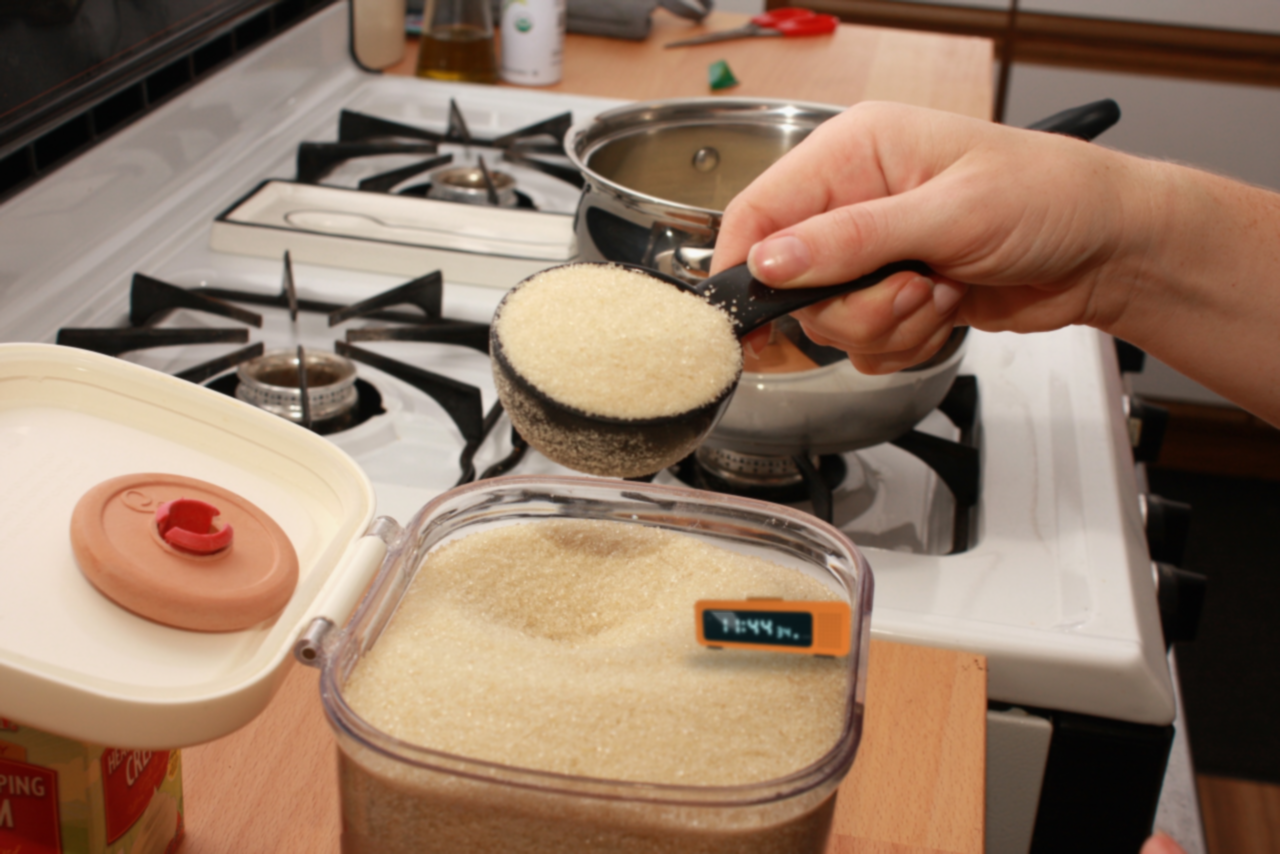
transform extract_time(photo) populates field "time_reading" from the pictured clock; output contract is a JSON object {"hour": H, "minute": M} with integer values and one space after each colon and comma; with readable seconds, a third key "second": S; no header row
{"hour": 11, "minute": 44}
